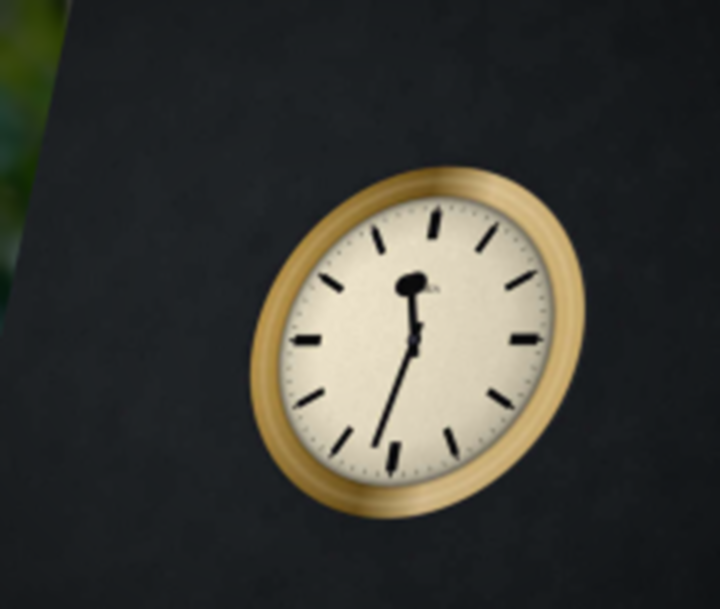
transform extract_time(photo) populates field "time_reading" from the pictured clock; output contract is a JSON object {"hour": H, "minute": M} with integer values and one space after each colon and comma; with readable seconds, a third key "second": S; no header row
{"hour": 11, "minute": 32}
